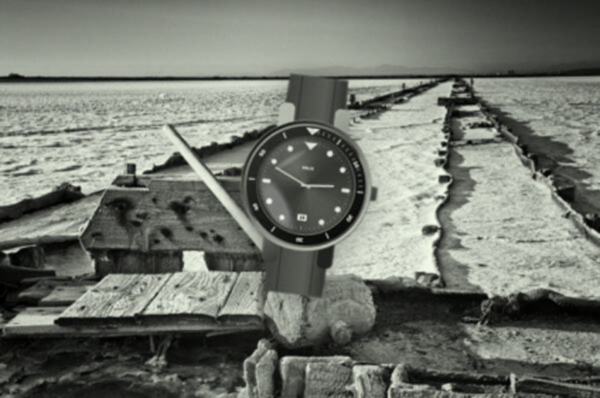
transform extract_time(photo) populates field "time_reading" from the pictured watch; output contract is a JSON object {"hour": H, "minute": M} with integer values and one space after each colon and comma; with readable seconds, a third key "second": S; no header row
{"hour": 2, "minute": 49}
